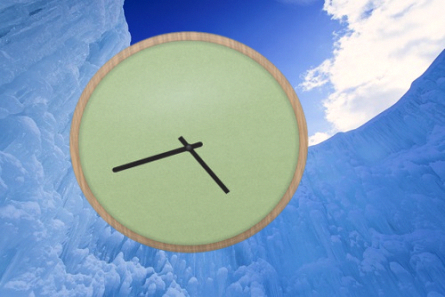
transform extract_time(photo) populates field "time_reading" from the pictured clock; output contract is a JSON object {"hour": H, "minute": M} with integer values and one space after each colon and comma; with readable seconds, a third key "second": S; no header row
{"hour": 4, "minute": 42}
